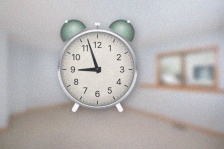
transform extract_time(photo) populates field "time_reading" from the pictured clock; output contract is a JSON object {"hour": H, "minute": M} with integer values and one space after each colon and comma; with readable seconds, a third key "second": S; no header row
{"hour": 8, "minute": 57}
